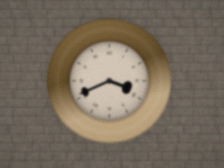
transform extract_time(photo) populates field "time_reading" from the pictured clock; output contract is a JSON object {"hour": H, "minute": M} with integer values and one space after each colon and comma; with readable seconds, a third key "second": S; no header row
{"hour": 3, "minute": 41}
